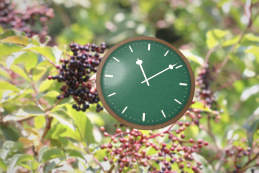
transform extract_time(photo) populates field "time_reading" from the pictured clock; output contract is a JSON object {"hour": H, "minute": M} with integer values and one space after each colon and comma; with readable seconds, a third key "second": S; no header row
{"hour": 11, "minute": 9}
